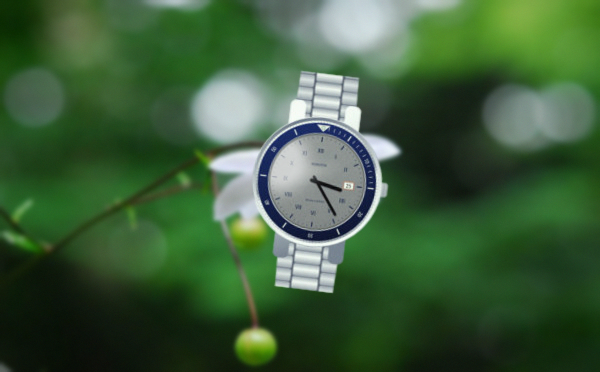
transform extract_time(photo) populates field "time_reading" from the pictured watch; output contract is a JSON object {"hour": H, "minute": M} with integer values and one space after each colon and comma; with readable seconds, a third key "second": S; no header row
{"hour": 3, "minute": 24}
